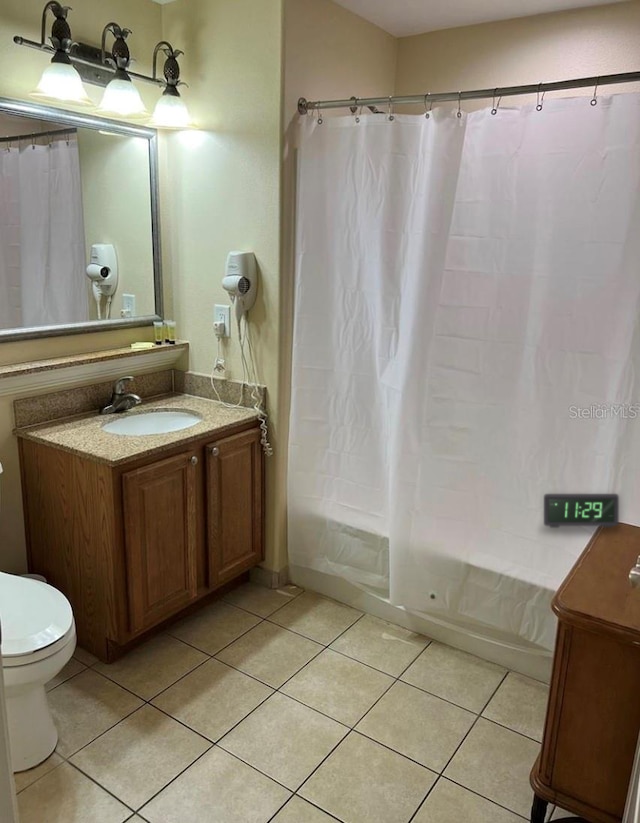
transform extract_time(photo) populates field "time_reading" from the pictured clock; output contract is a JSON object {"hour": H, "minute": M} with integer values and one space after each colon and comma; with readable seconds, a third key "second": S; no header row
{"hour": 11, "minute": 29}
